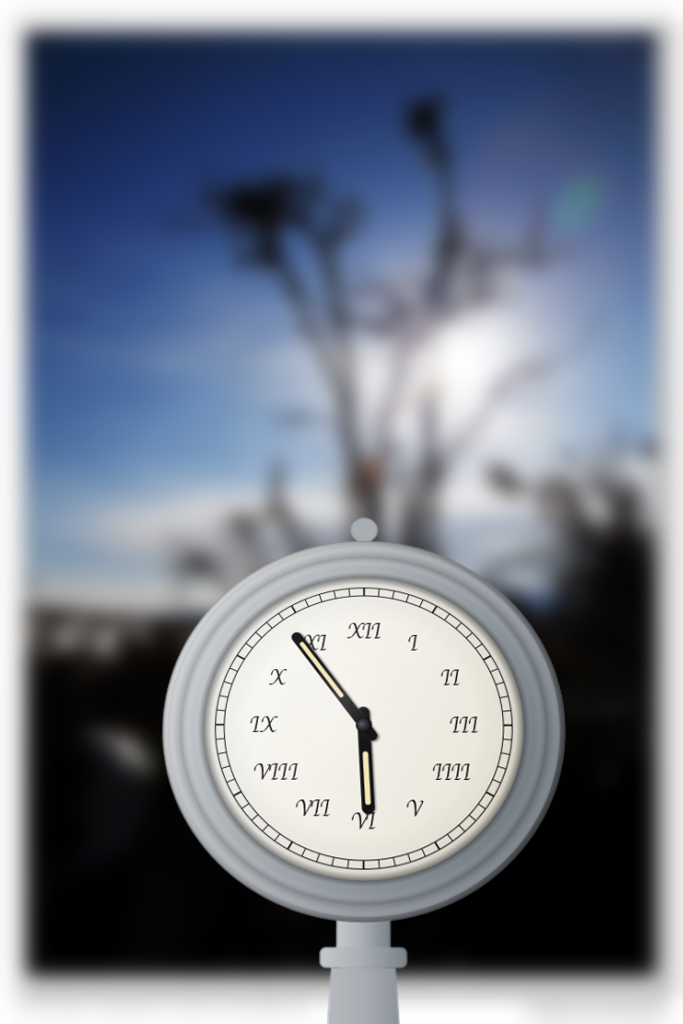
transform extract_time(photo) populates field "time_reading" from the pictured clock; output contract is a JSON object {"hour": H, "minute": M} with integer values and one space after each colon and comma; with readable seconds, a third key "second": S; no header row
{"hour": 5, "minute": 54}
